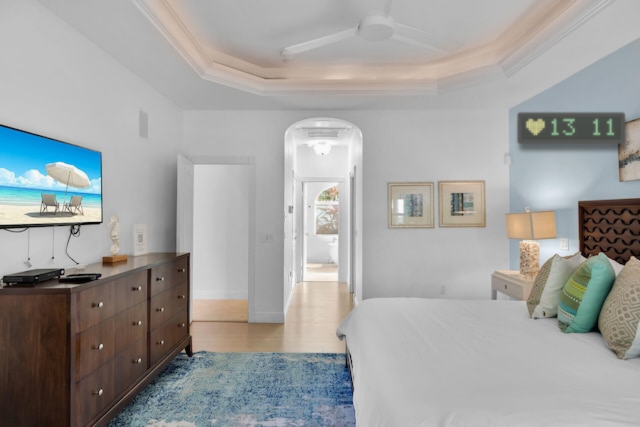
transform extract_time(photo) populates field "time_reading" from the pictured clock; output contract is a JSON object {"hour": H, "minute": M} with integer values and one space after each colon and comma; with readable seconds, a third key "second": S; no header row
{"hour": 13, "minute": 11}
